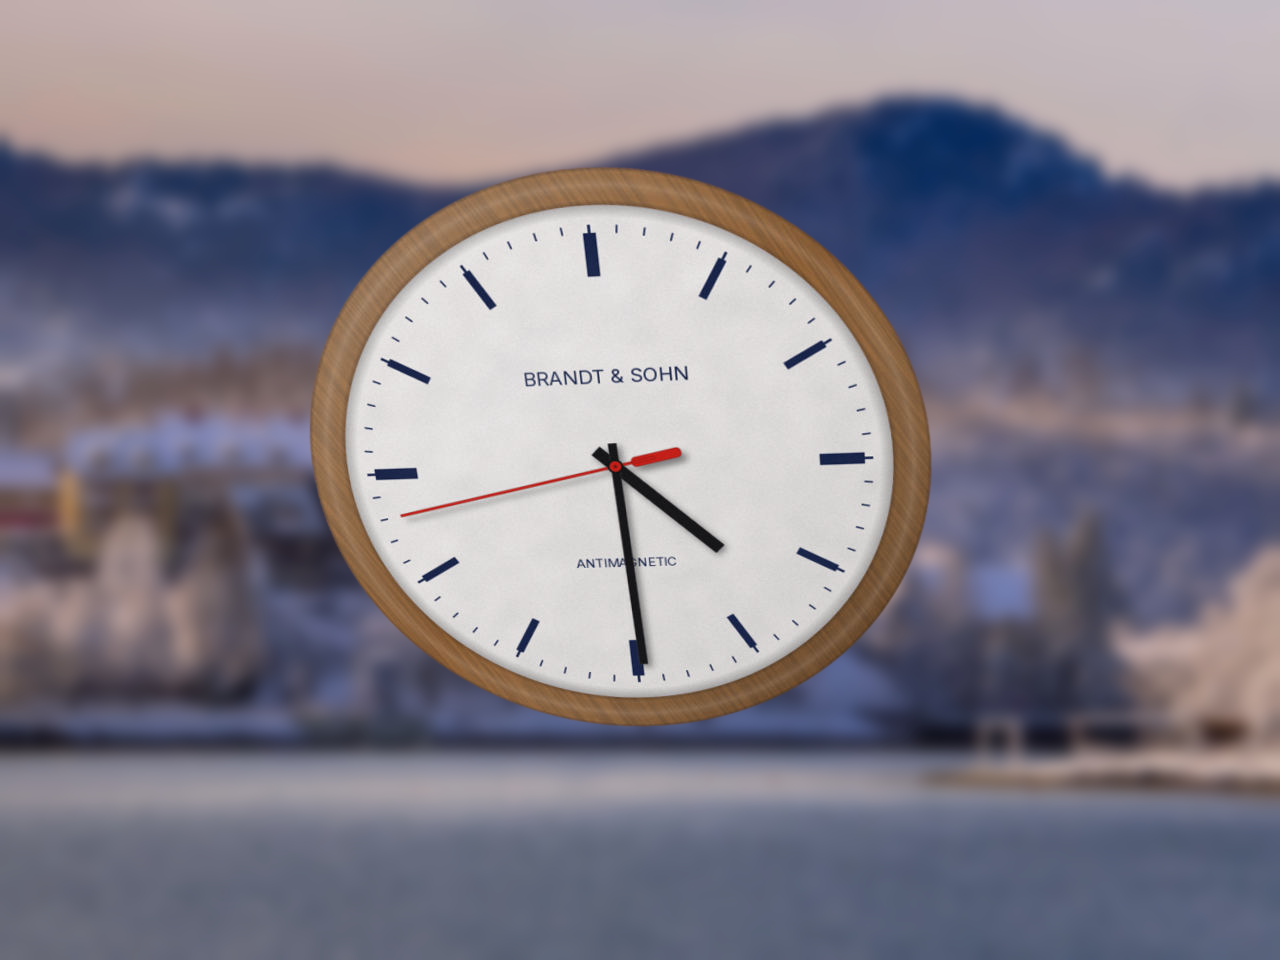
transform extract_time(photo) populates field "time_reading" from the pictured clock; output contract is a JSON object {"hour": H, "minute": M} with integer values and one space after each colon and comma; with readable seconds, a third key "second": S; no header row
{"hour": 4, "minute": 29, "second": 43}
